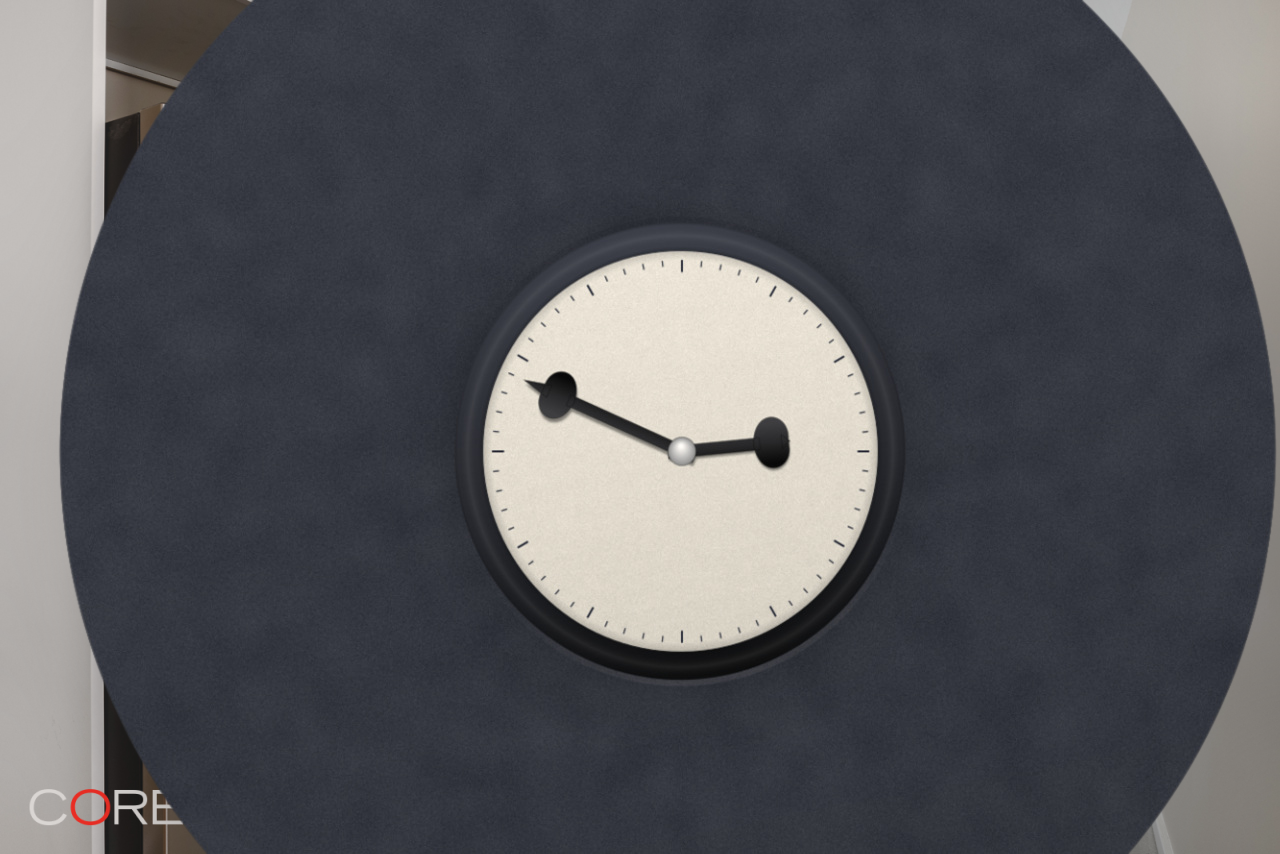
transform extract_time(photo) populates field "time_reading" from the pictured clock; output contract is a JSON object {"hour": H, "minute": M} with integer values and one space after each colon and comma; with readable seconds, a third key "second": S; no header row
{"hour": 2, "minute": 49}
